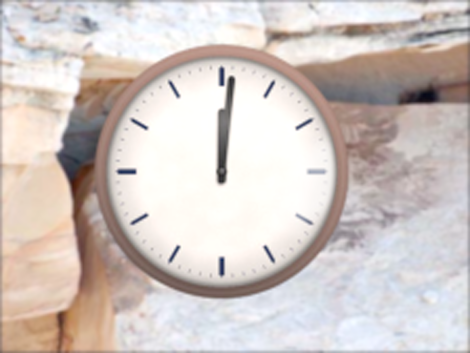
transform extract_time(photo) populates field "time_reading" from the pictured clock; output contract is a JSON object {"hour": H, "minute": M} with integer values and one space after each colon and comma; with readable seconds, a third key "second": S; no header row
{"hour": 12, "minute": 1}
